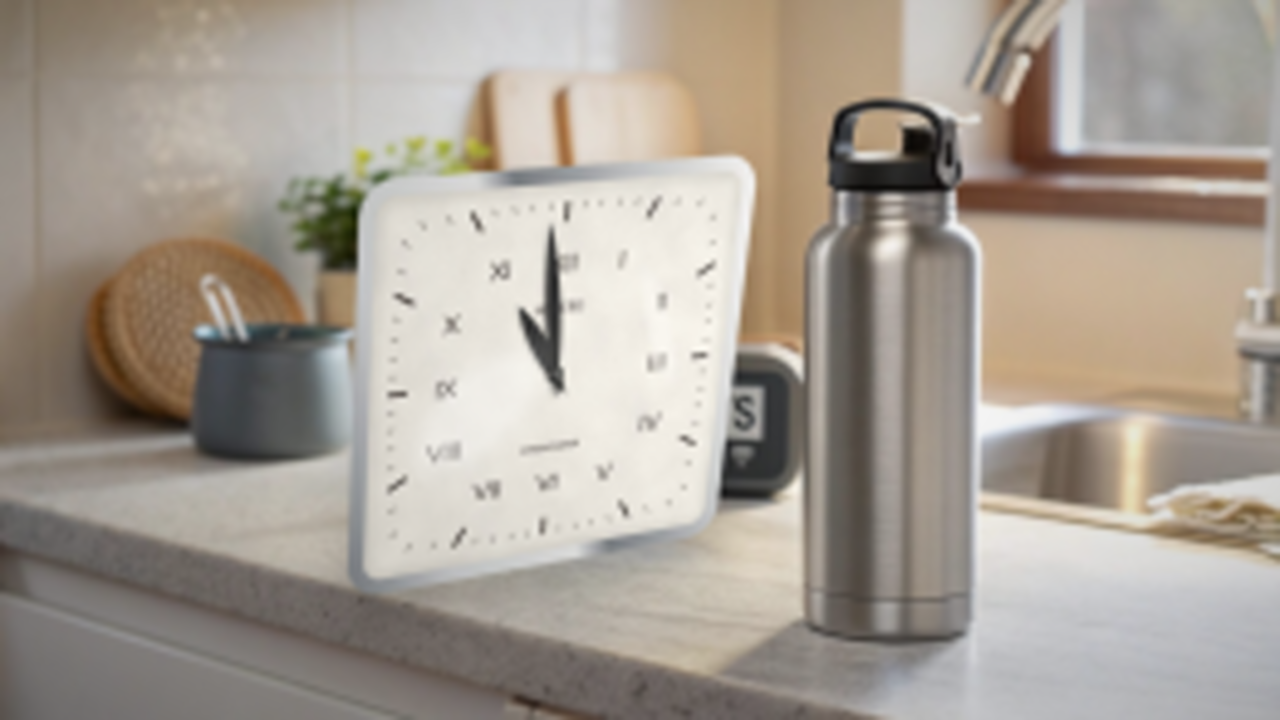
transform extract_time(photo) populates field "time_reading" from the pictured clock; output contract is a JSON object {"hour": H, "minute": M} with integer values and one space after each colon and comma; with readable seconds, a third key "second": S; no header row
{"hour": 10, "minute": 59}
